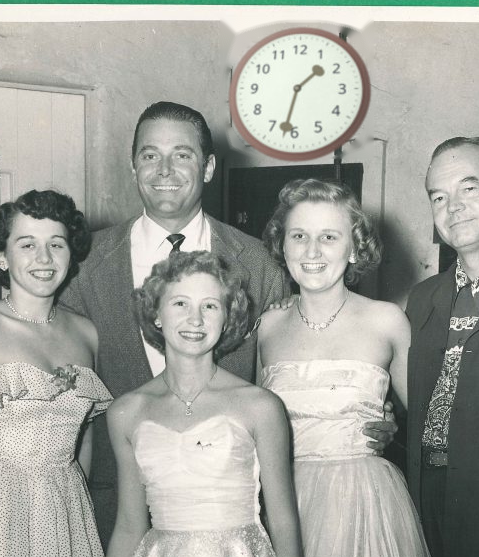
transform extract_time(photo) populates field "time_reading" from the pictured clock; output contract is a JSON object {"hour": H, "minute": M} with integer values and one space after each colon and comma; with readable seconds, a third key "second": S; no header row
{"hour": 1, "minute": 32}
